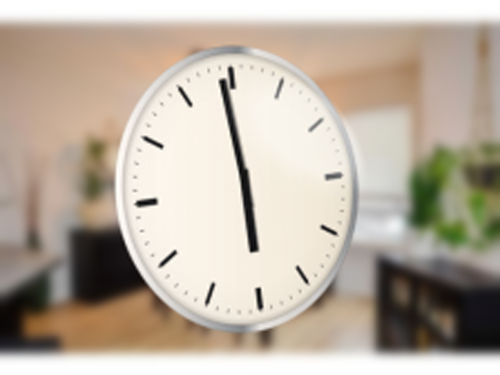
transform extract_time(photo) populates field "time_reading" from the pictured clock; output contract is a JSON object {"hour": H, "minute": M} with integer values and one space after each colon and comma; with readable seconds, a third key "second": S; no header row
{"hour": 5, "minute": 59}
